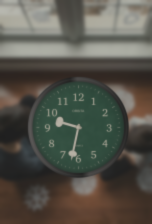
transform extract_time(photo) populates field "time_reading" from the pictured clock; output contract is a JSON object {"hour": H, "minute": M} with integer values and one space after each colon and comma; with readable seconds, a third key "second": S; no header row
{"hour": 9, "minute": 32}
